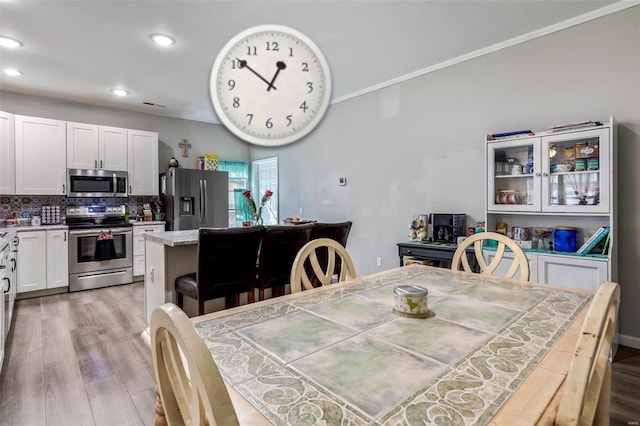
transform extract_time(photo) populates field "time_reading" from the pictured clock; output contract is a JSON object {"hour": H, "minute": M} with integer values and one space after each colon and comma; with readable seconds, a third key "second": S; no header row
{"hour": 12, "minute": 51}
